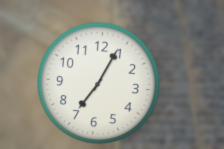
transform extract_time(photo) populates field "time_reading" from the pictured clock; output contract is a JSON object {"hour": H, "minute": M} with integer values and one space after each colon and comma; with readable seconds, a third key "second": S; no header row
{"hour": 7, "minute": 4}
